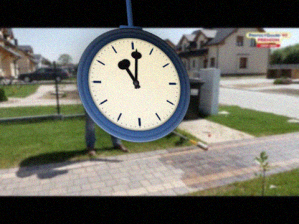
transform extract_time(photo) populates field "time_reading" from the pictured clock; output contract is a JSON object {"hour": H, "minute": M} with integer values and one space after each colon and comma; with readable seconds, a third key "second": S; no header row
{"hour": 11, "minute": 1}
